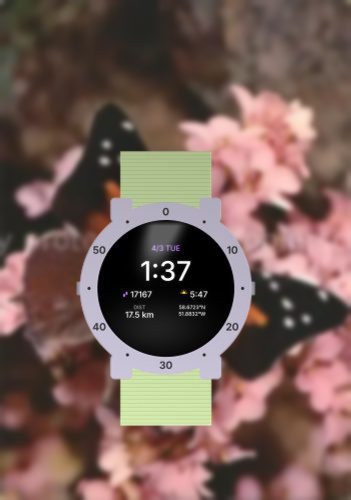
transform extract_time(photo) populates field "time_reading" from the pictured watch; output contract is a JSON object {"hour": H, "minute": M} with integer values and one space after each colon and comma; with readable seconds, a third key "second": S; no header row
{"hour": 1, "minute": 37}
